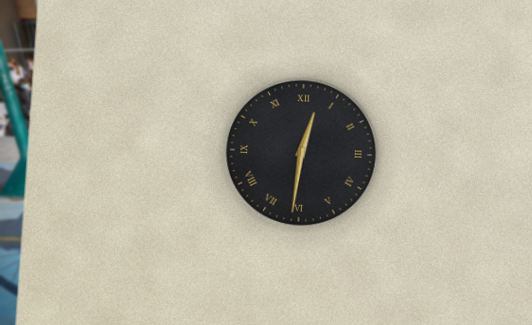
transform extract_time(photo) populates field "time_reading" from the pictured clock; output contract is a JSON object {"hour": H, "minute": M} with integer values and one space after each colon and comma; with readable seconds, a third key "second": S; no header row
{"hour": 12, "minute": 31}
